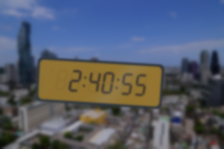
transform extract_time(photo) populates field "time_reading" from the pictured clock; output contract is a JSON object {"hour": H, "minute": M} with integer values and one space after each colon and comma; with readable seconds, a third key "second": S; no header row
{"hour": 2, "minute": 40, "second": 55}
